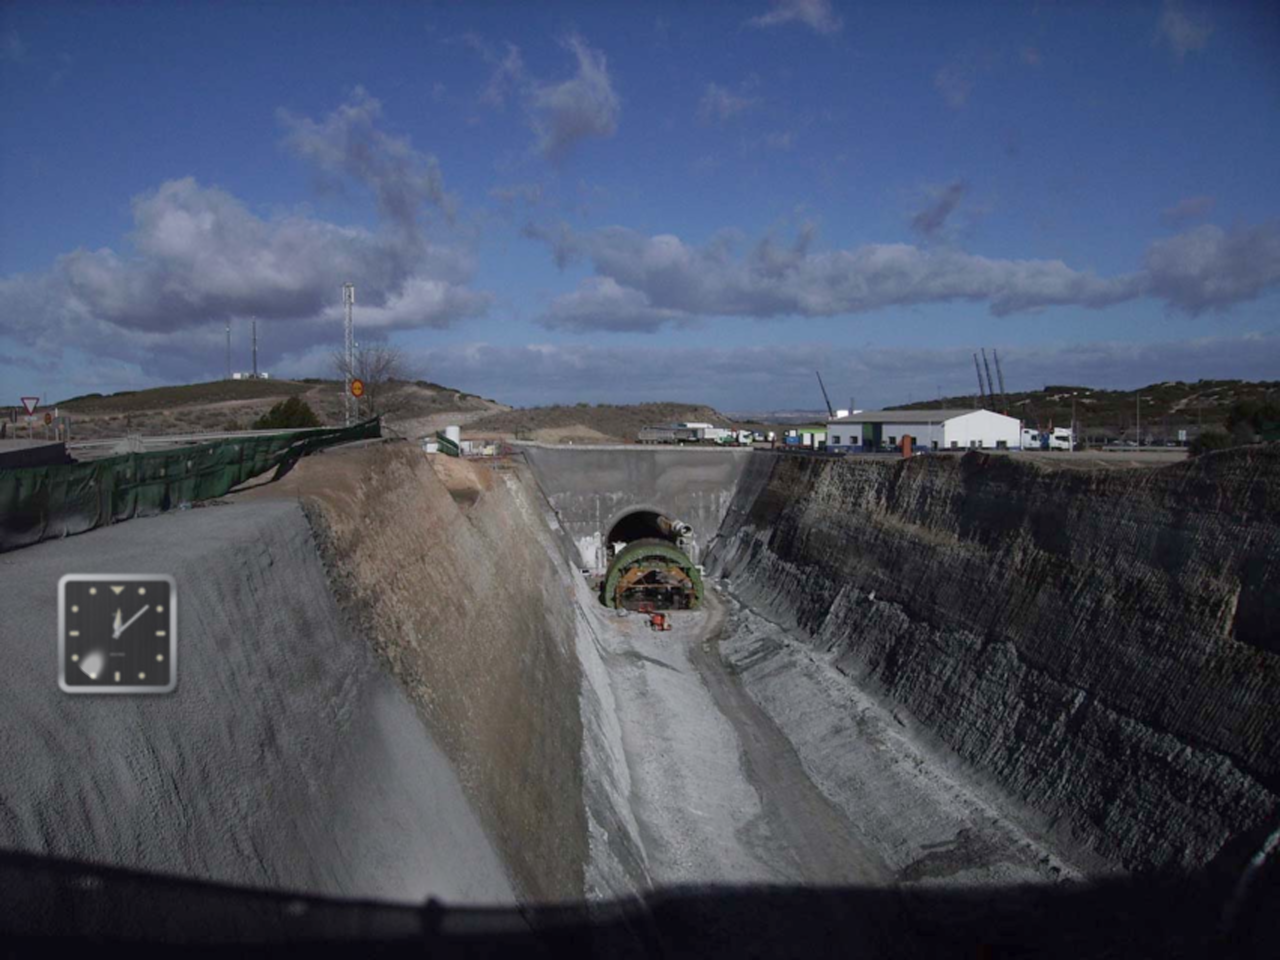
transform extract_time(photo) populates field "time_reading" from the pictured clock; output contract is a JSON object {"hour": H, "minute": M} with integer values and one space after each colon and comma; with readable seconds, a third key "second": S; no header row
{"hour": 12, "minute": 8}
